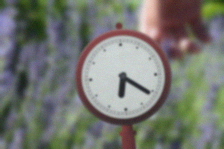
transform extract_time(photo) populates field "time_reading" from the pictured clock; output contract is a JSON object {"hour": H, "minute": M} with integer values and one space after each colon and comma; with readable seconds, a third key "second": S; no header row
{"hour": 6, "minute": 21}
